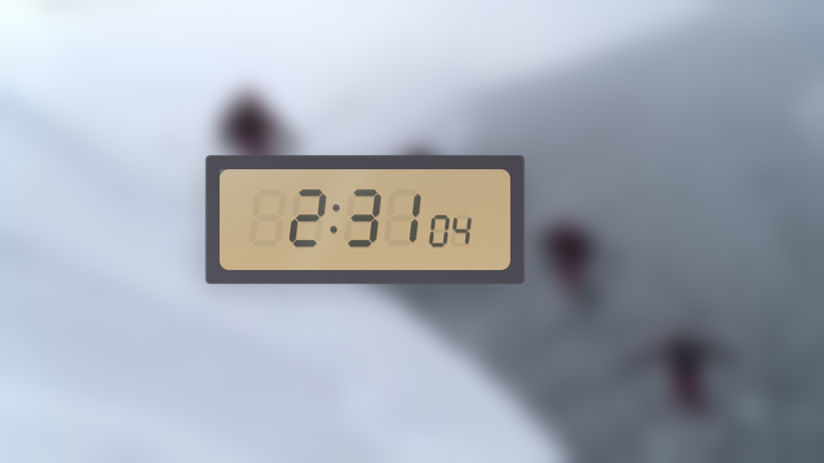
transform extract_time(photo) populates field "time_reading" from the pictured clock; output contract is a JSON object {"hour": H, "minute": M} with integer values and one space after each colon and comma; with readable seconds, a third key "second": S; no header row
{"hour": 2, "minute": 31, "second": 4}
